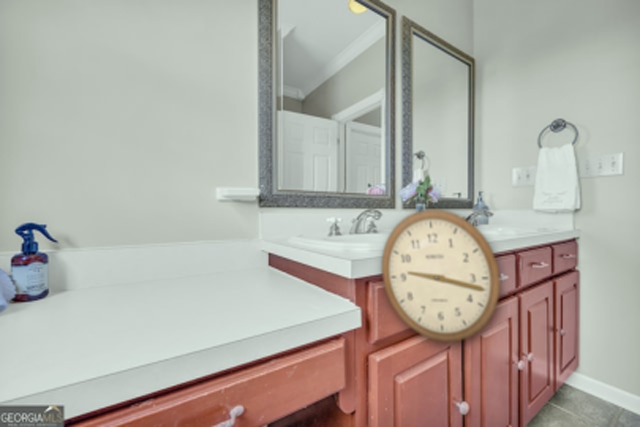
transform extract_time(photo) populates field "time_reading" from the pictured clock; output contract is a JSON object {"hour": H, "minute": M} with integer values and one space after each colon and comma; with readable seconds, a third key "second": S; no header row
{"hour": 9, "minute": 17}
